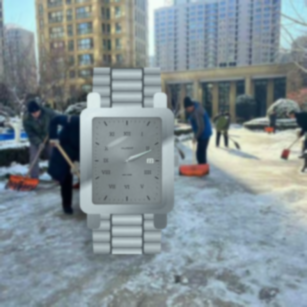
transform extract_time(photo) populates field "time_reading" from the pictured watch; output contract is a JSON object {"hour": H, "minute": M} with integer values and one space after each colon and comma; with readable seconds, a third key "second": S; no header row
{"hour": 2, "minute": 11}
